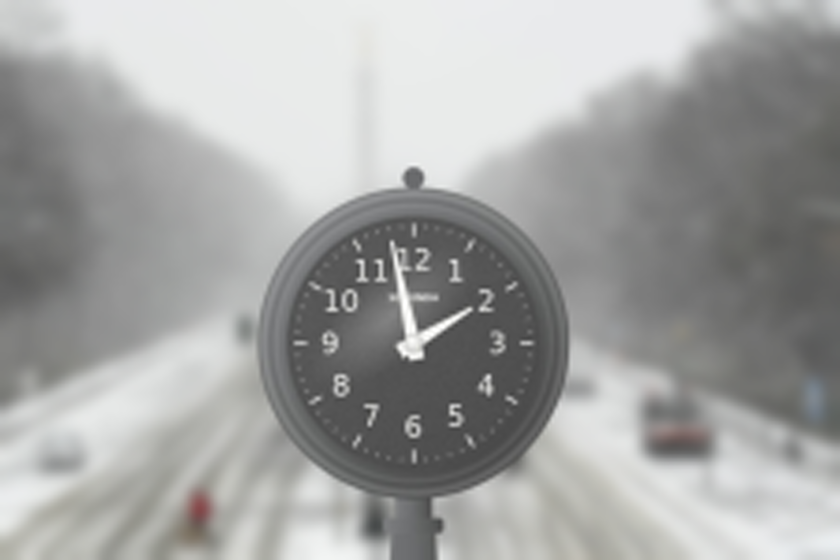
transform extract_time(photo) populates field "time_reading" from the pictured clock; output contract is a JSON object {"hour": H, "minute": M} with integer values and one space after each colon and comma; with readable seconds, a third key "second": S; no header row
{"hour": 1, "minute": 58}
